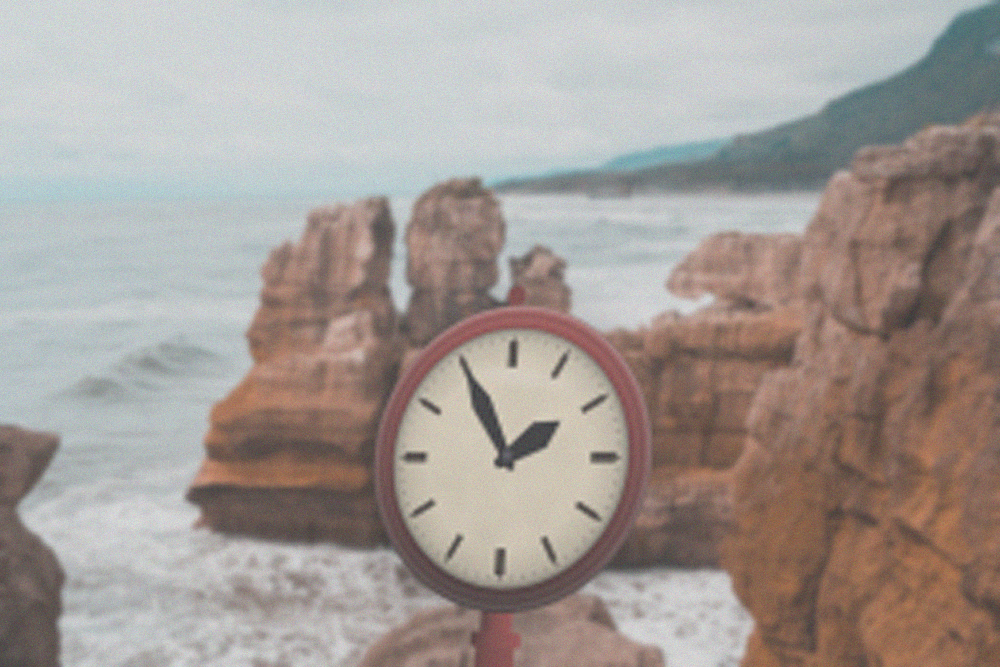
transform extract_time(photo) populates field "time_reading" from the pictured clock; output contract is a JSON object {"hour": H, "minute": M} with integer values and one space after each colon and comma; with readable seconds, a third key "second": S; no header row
{"hour": 1, "minute": 55}
